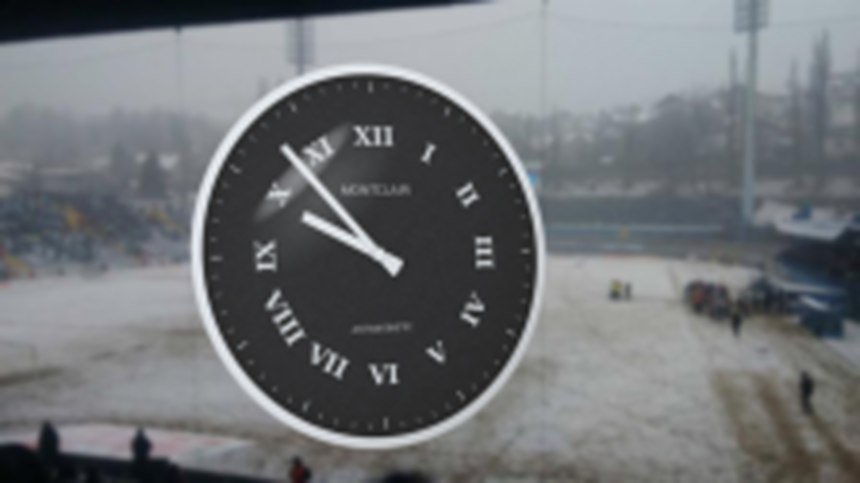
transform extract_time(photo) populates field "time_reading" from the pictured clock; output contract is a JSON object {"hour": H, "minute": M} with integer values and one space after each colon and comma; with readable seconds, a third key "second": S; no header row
{"hour": 9, "minute": 53}
